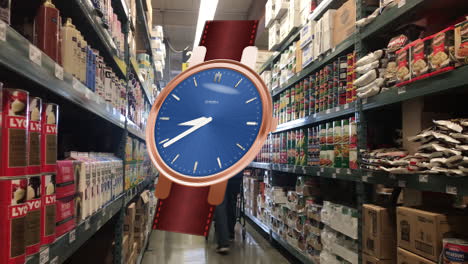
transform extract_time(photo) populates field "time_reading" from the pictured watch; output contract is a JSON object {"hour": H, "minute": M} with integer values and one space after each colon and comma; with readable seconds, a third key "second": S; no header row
{"hour": 8, "minute": 39}
